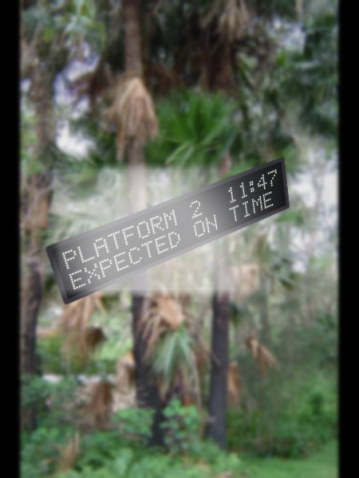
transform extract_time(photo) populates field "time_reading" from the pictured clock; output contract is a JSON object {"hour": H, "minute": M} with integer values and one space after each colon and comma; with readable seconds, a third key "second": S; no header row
{"hour": 11, "minute": 47}
